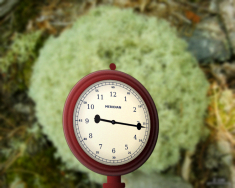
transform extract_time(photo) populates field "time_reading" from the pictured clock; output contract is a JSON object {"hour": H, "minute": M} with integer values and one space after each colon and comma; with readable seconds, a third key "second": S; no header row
{"hour": 9, "minute": 16}
